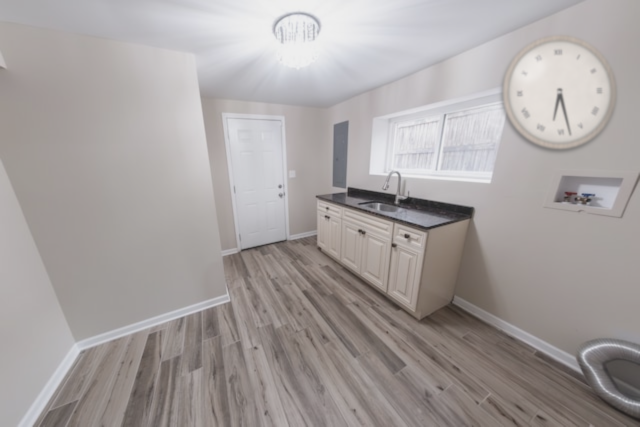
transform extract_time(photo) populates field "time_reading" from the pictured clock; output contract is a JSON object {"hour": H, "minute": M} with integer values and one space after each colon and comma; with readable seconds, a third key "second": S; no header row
{"hour": 6, "minute": 28}
